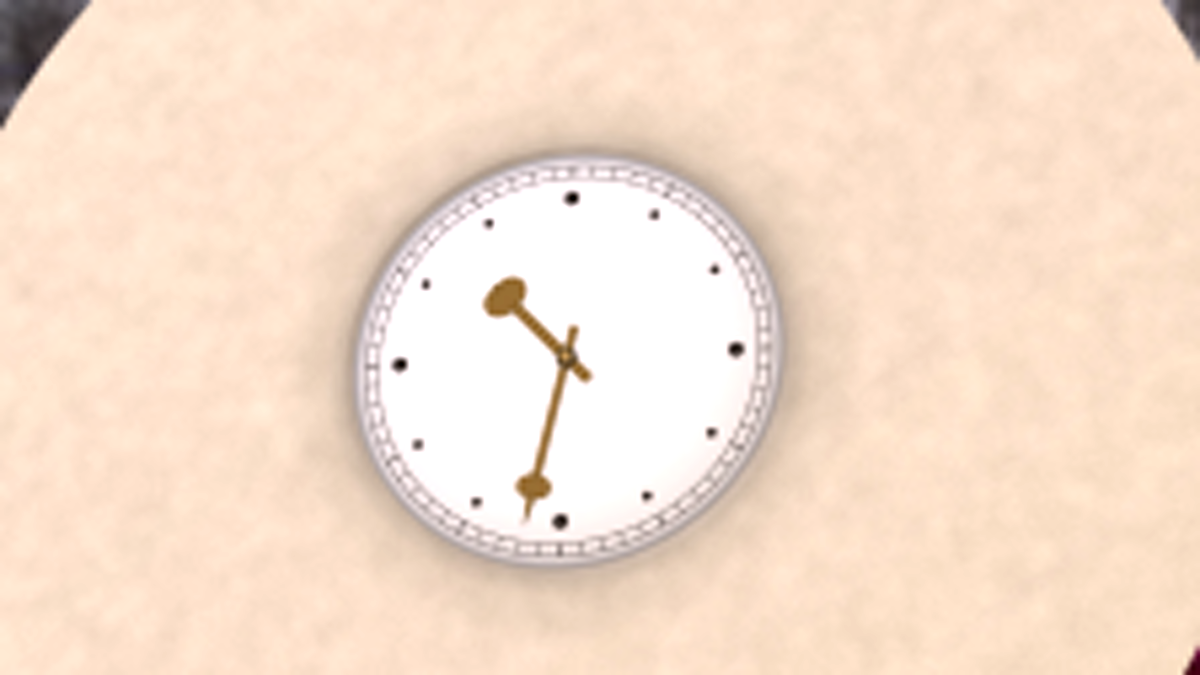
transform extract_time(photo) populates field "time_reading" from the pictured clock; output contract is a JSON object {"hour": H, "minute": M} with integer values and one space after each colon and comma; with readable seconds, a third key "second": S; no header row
{"hour": 10, "minute": 32}
